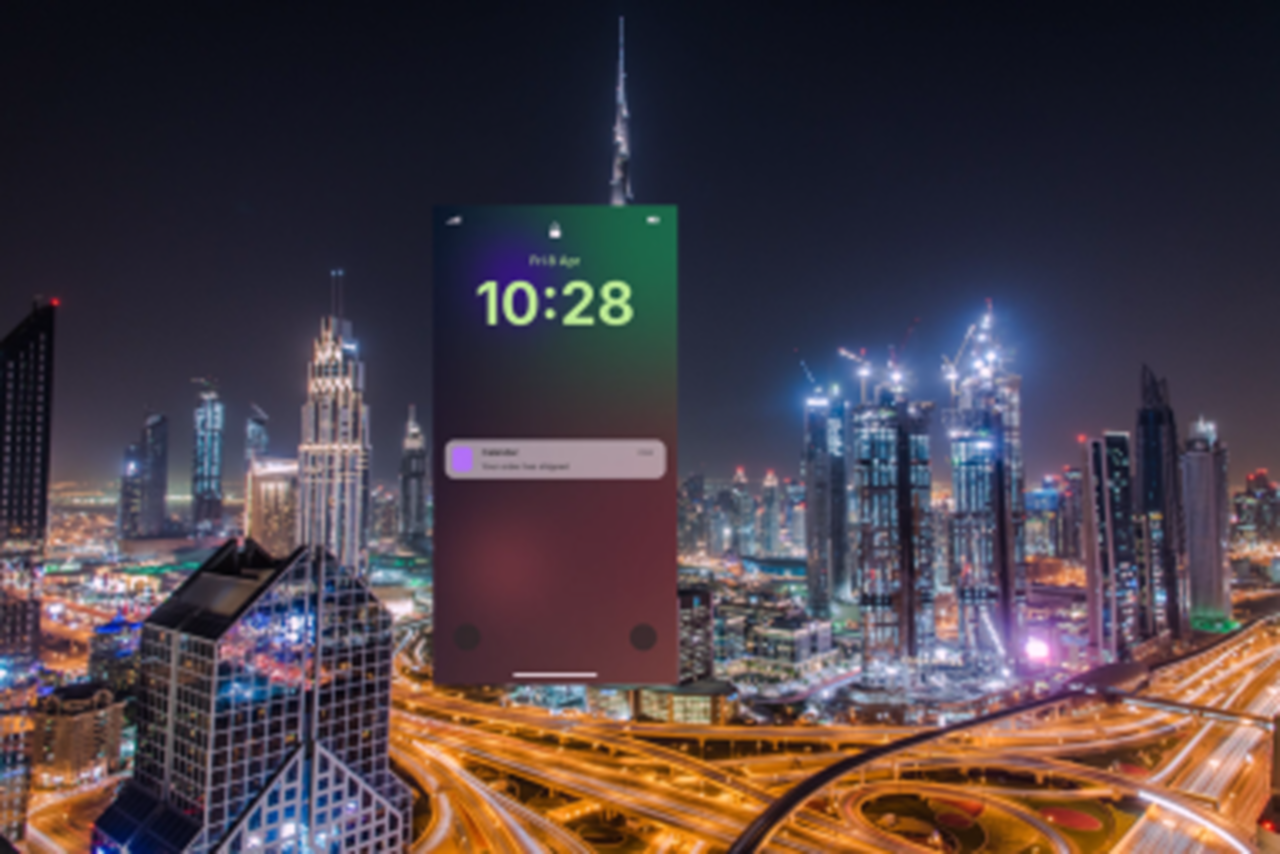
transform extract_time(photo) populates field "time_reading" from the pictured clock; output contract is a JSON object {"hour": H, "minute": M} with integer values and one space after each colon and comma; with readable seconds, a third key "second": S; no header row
{"hour": 10, "minute": 28}
